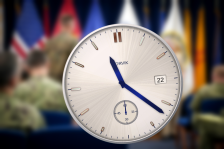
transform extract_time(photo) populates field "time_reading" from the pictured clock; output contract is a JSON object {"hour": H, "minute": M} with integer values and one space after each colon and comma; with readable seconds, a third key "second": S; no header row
{"hour": 11, "minute": 22}
